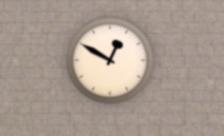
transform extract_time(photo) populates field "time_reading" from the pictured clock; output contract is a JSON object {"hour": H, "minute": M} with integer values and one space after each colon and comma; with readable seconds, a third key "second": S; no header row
{"hour": 12, "minute": 50}
